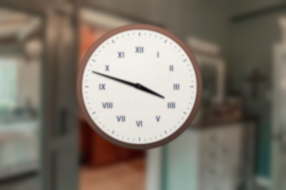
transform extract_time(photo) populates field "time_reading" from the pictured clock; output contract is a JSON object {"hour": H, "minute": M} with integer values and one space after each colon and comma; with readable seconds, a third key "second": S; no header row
{"hour": 3, "minute": 48}
